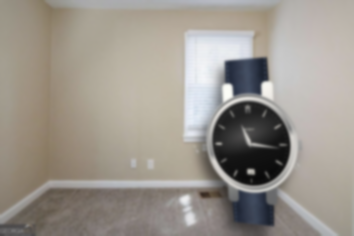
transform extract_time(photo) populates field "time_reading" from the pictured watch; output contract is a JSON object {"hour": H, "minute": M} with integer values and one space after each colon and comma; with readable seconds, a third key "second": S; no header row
{"hour": 11, "minute": 16}
